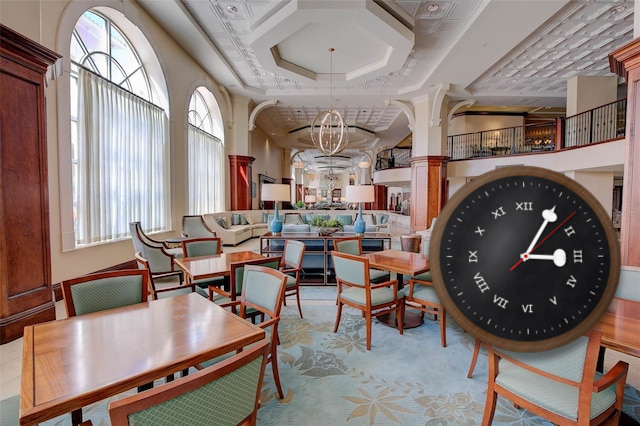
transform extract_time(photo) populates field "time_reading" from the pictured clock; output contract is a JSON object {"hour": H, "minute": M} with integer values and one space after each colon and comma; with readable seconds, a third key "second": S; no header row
{"hour": 3, "minute": 5, "second": 8}
